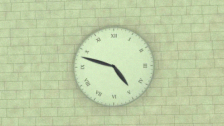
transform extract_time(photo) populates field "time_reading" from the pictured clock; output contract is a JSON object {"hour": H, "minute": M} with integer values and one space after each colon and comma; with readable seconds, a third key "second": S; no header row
{"hour": 4, "minute": 48}
